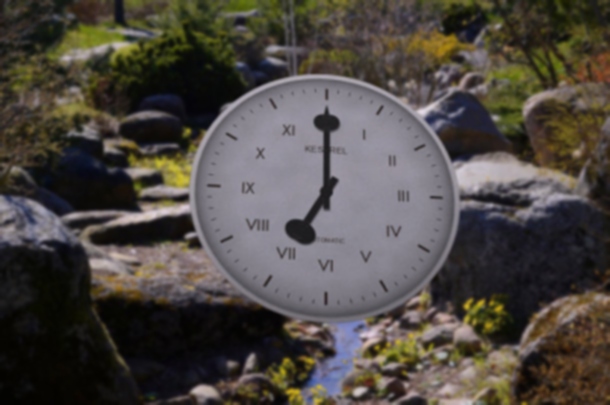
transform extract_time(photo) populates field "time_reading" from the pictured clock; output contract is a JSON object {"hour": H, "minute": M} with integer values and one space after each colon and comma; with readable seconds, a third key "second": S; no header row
{"hour": 7, "minute": 0}
